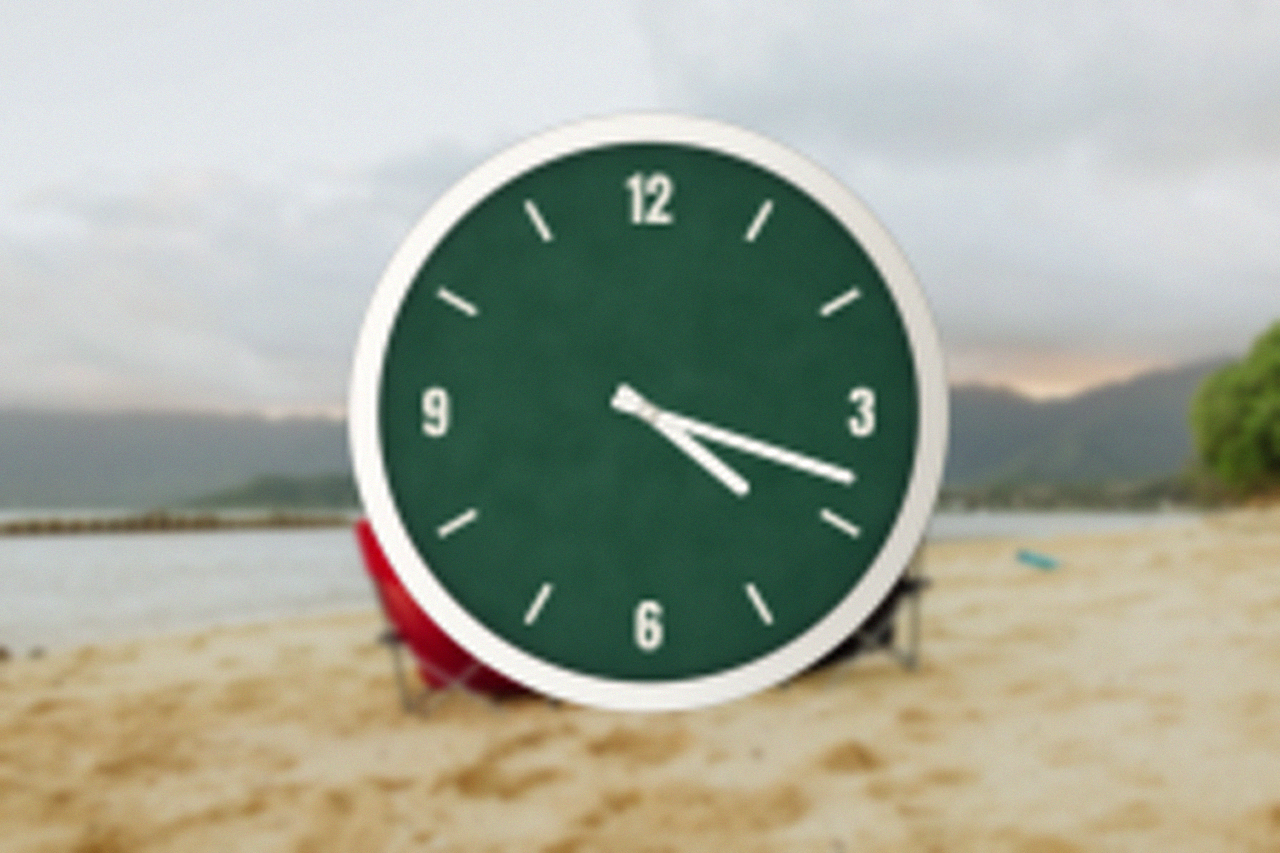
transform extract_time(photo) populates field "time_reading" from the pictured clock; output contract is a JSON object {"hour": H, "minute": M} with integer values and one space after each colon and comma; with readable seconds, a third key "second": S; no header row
{"hour": 4, "minute": 18}
